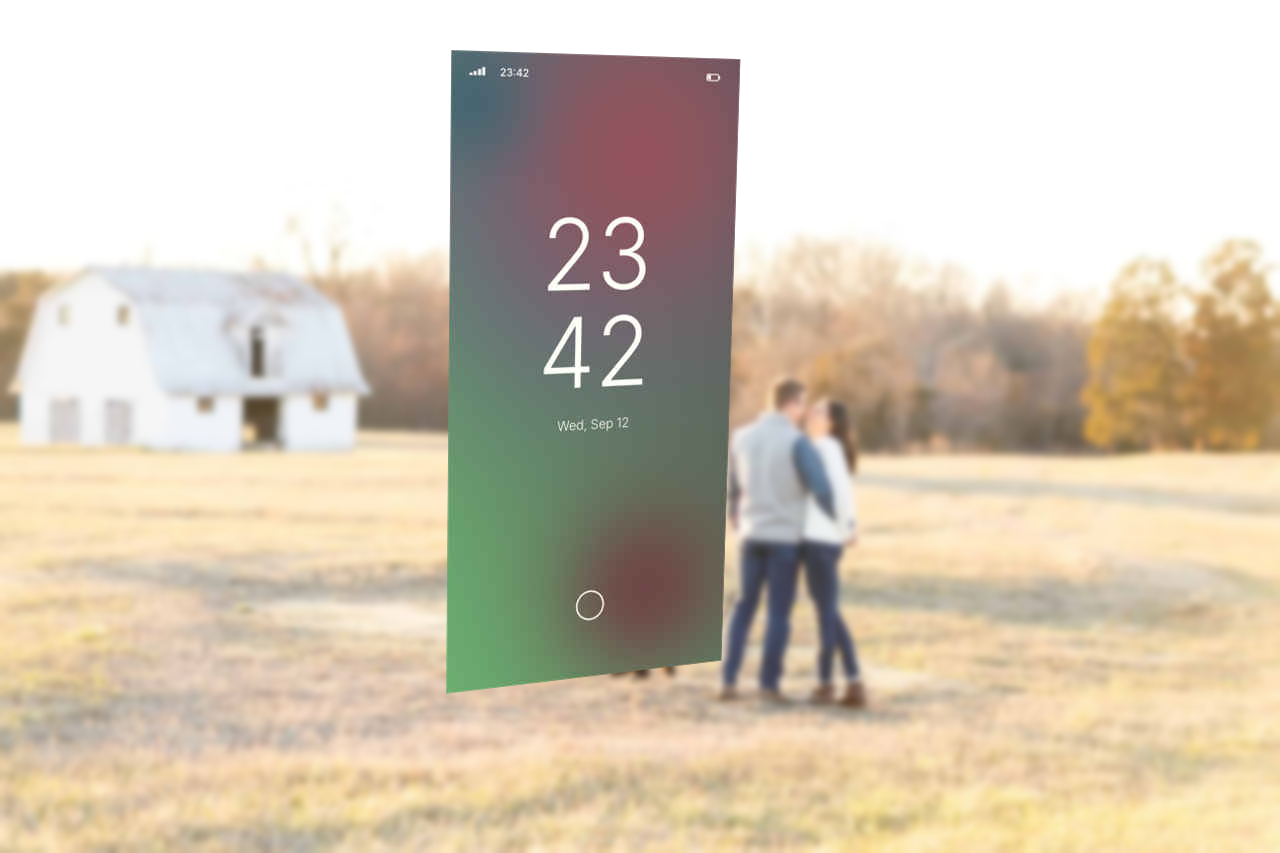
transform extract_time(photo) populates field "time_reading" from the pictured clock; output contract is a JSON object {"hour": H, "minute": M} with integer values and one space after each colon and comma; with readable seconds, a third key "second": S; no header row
{"hour": 23, "minute": 42}
